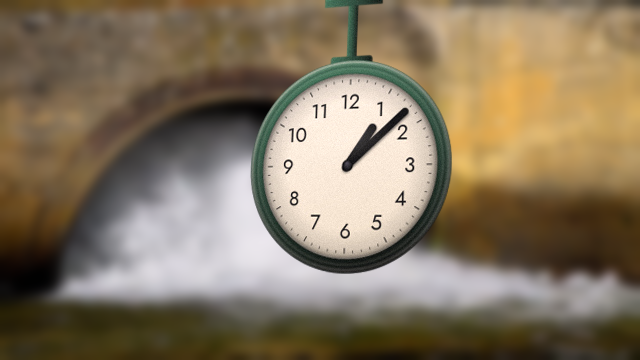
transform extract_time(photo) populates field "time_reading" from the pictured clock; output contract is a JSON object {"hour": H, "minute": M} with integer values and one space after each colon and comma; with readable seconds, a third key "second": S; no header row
{"hour": 1, "minute": 8}
